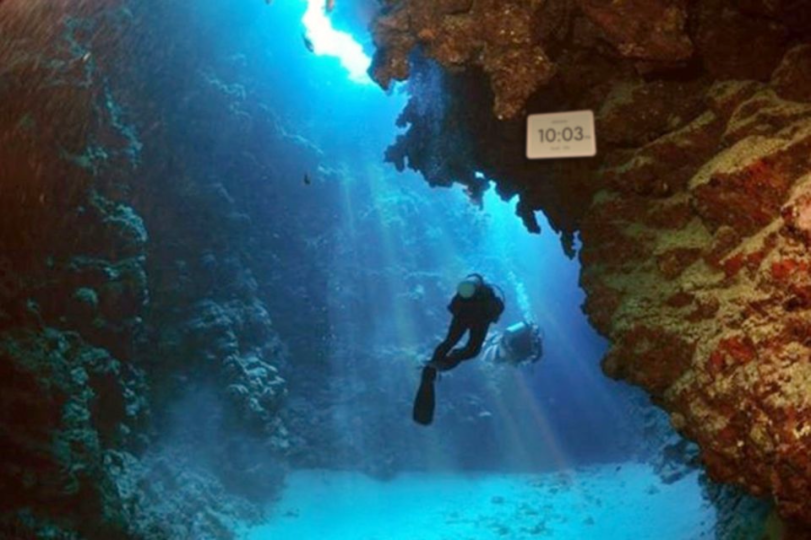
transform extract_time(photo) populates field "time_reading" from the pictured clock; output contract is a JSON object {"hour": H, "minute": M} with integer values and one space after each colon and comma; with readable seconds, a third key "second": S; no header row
{"hour": 10, "minute": 3}
